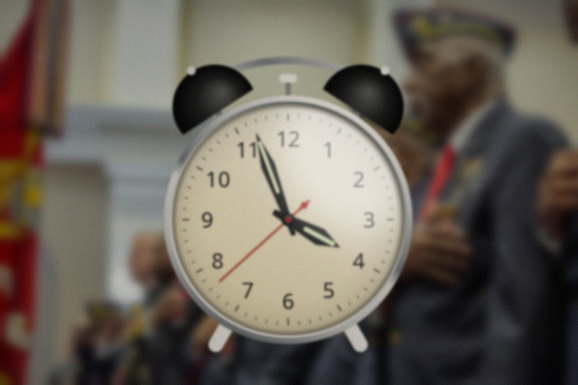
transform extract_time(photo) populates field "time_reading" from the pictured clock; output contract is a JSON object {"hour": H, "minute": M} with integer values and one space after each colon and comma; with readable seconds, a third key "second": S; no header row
{"hour": 3, "minute": 56, "second": 38}
